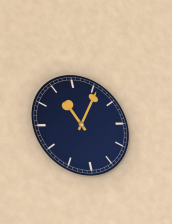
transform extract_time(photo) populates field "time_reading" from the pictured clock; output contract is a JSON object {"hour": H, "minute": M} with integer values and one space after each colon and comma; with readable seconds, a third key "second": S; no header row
{"hour": 11, "minute": 6}
